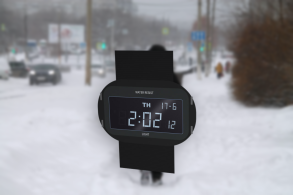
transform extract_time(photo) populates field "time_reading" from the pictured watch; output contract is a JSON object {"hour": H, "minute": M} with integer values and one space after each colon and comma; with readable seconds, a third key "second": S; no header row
{"hour": 2, "minute": 2, "second": 12}
